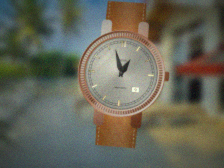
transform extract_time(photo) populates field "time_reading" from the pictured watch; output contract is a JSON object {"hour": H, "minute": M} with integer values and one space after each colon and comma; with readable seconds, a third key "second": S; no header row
{"hour": 12, "minute": 57}
